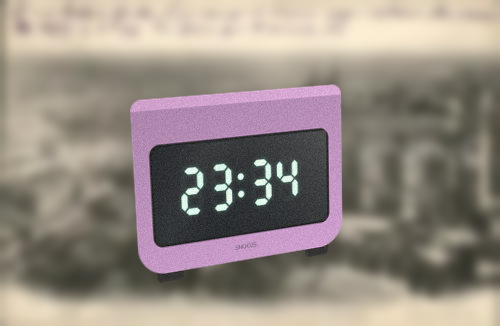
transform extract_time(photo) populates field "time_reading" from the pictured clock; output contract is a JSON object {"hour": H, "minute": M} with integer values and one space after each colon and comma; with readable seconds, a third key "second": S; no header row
{"hour": 23, "minute": 34}
